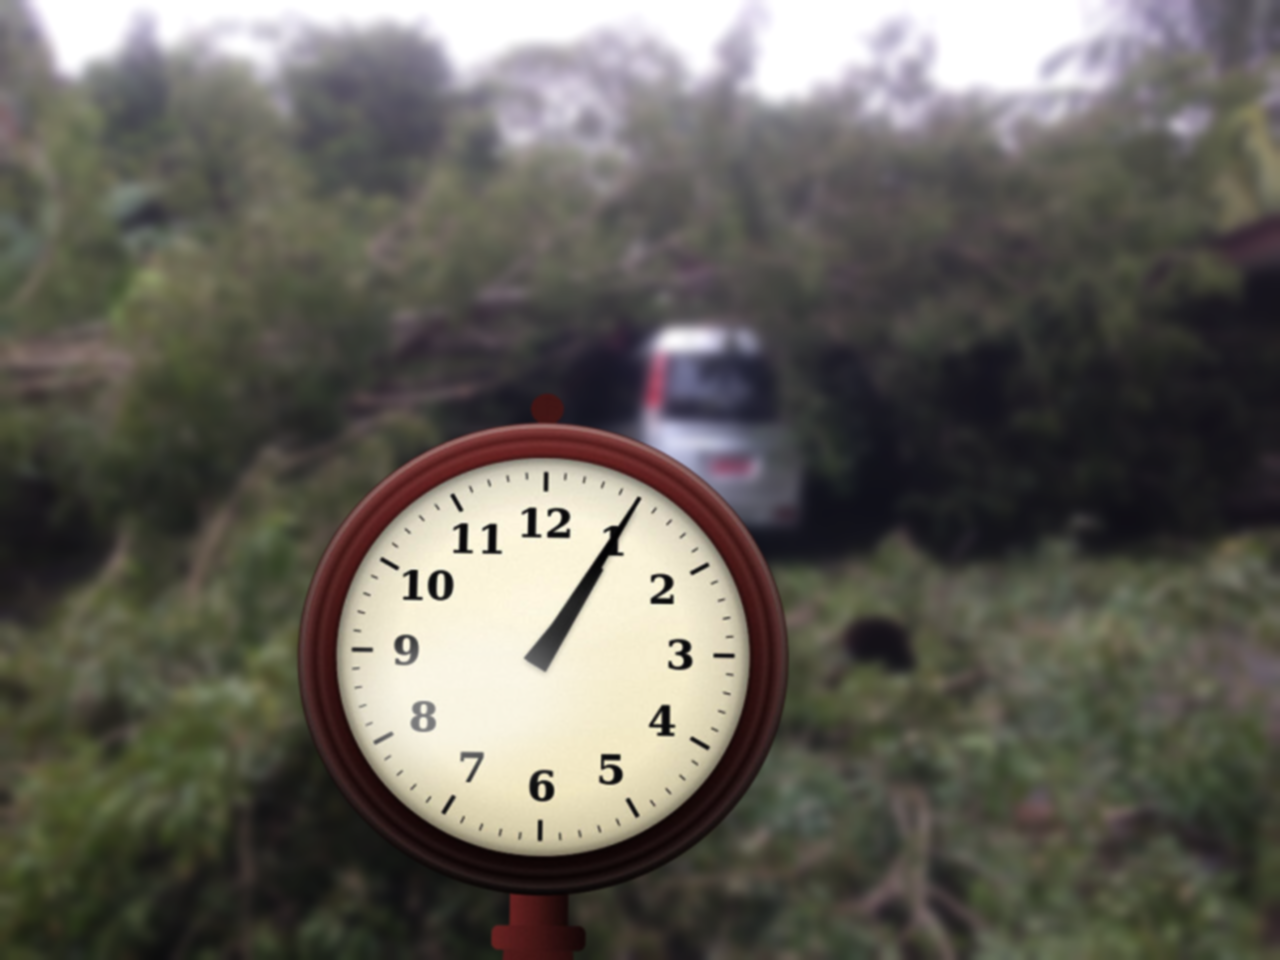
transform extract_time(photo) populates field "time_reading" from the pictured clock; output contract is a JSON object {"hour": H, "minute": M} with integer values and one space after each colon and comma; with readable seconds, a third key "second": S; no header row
{"hour": 1, "minute": 5}
